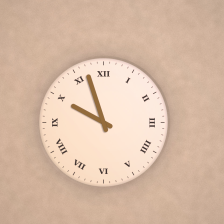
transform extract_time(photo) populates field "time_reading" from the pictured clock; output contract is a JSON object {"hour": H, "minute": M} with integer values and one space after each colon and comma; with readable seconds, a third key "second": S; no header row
{"hour": 9, "minute": 57}
